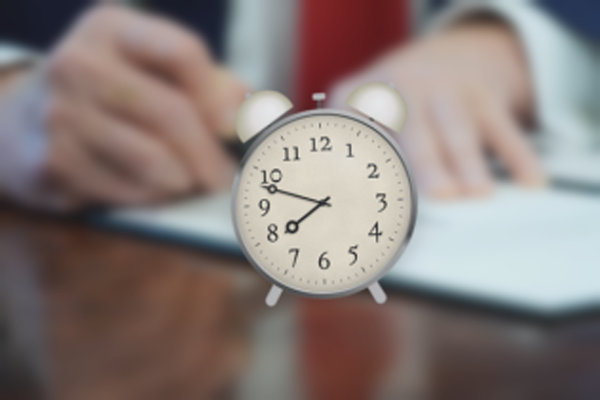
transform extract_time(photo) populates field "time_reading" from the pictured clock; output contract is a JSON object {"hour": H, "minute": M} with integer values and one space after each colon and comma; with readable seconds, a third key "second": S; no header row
{"hour": 7, "minute": 48}
